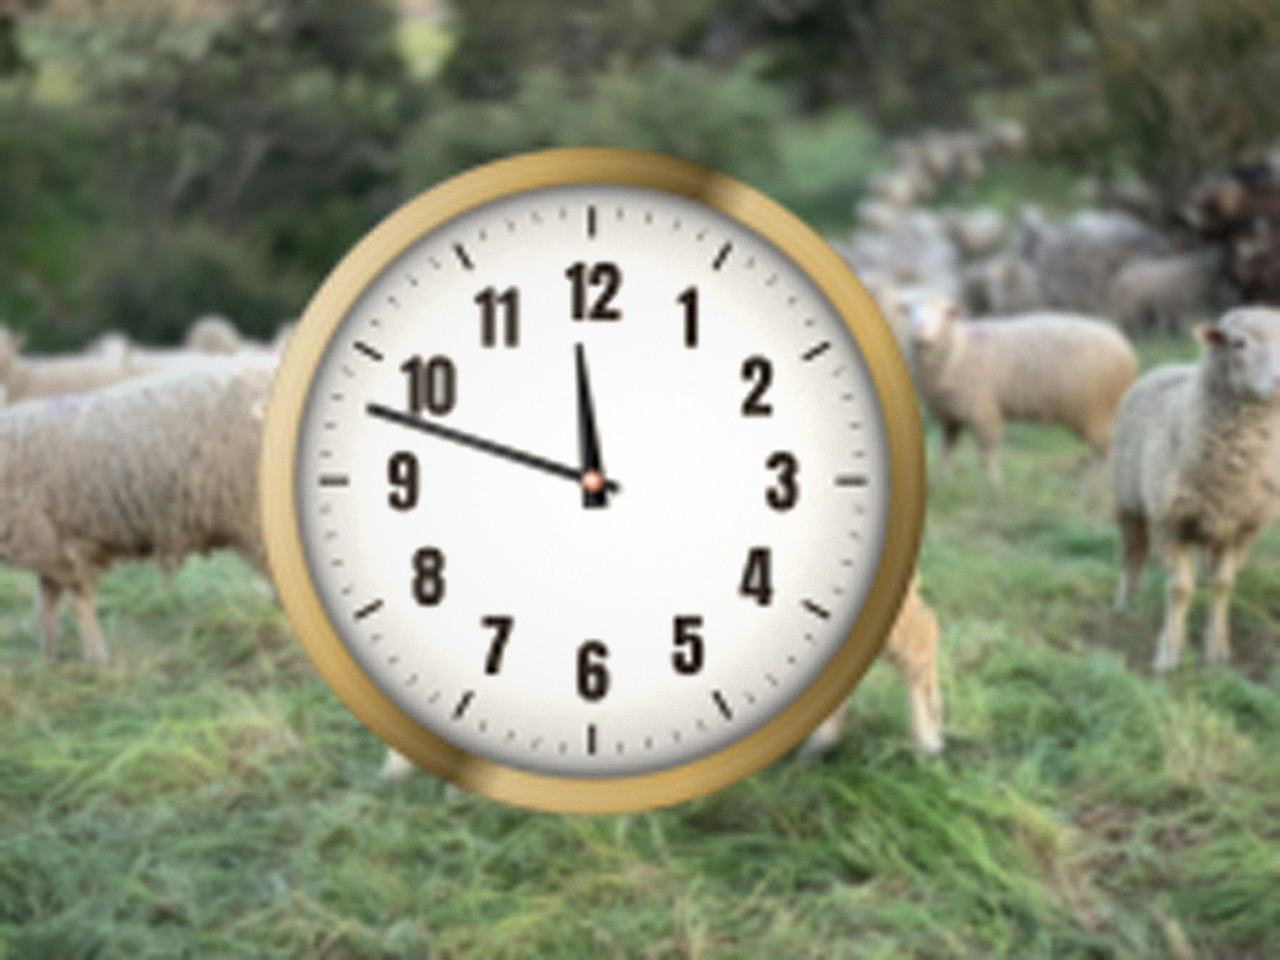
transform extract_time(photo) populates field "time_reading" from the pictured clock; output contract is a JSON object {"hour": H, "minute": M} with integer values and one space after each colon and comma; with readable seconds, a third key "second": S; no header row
{"hour": 11, "minute": 48}
